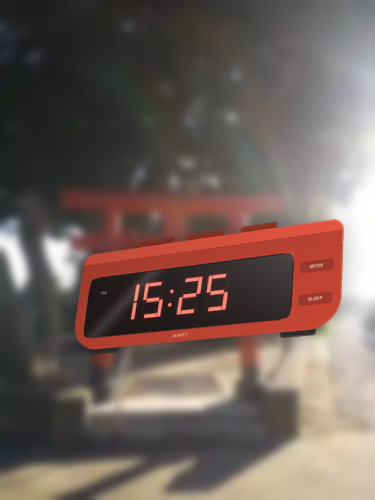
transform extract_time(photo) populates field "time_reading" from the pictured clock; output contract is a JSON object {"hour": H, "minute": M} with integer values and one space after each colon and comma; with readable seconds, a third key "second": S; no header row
{"hour": 15, "minute": 25}
